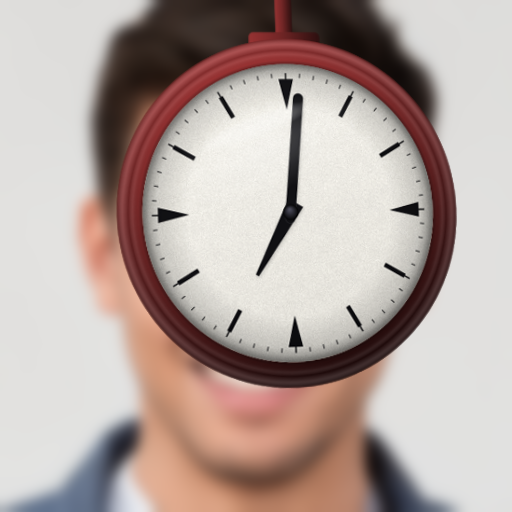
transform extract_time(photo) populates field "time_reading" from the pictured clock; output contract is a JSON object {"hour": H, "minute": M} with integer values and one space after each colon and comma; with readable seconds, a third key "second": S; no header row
{"hour": 7, "minute": 1}
